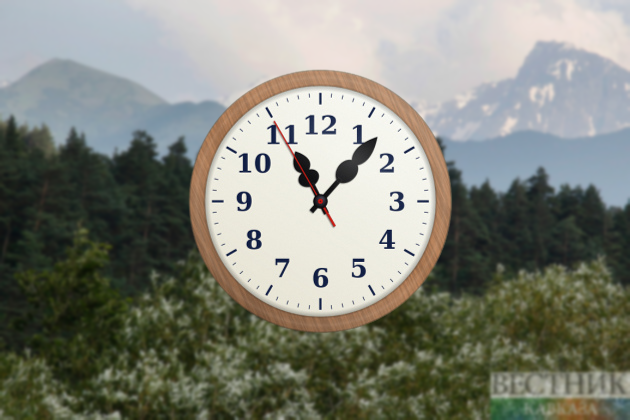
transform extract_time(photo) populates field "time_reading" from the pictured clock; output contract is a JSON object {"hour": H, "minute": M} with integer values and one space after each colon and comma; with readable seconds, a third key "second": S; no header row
{"hour": 11, "minute": 6, "second": 55}
